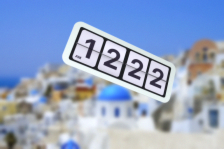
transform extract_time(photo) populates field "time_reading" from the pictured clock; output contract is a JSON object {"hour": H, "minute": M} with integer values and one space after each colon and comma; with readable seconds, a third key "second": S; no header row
{"hour": 12, "minute": 22}
